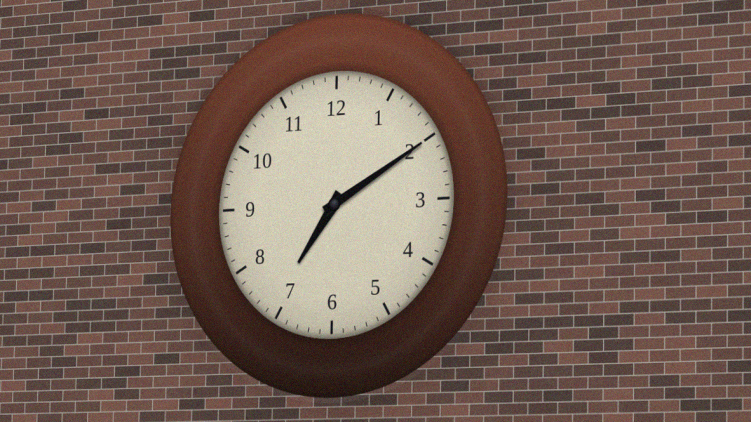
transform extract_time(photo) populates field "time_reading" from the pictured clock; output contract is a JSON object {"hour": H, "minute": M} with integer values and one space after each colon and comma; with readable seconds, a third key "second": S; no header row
{"hour": 7, "minute": 10}
